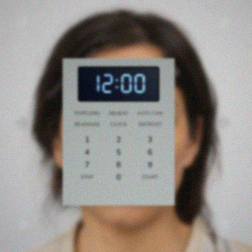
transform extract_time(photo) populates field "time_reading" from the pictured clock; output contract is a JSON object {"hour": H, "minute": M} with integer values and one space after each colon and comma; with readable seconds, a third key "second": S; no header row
{"hour": 12, "minute": 0}
